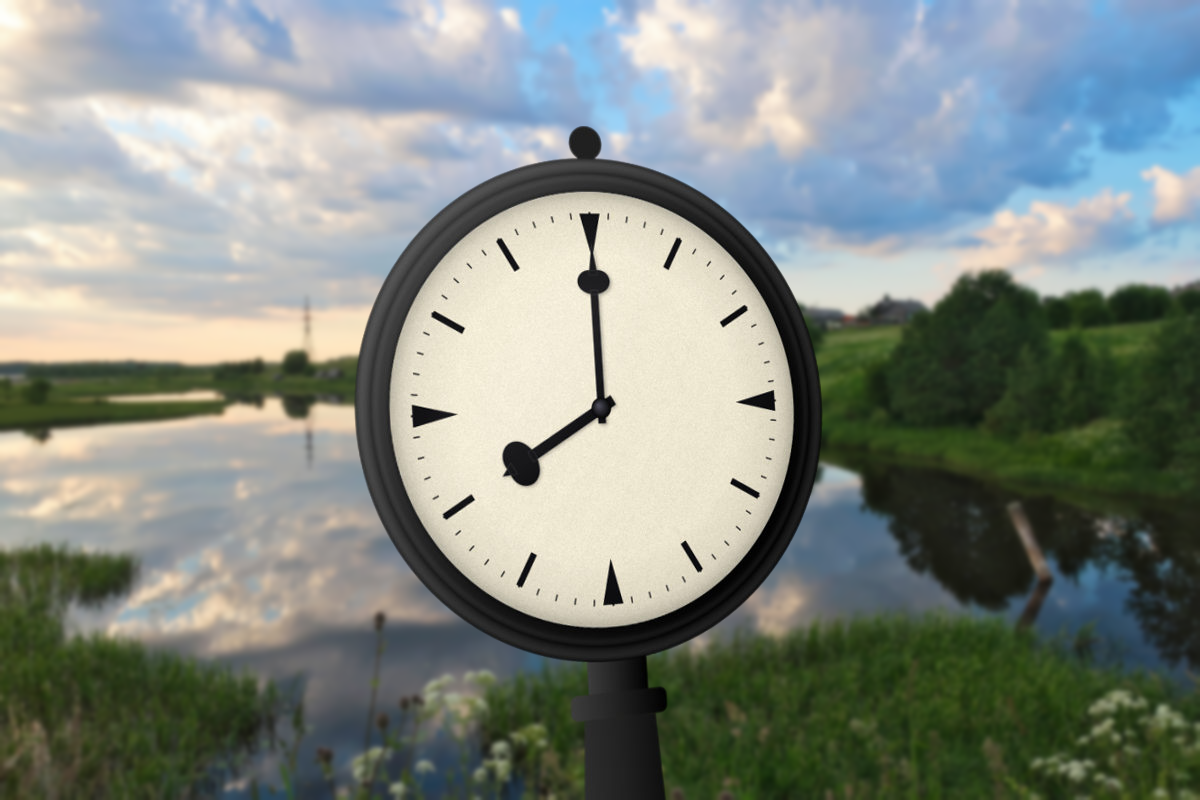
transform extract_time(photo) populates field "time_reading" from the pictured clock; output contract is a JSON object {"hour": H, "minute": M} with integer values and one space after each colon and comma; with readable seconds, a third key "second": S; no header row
{"hour": 8, "minute": 0}
